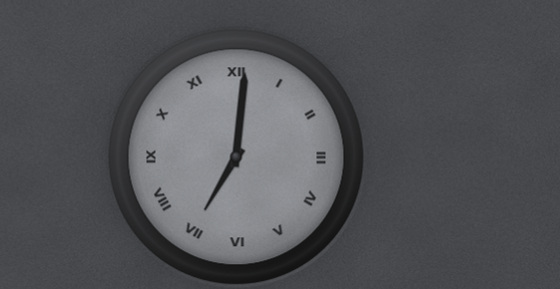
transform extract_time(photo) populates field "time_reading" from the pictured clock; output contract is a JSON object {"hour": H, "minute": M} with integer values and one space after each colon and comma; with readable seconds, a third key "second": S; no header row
{"hour": 7, "minute": 1}
